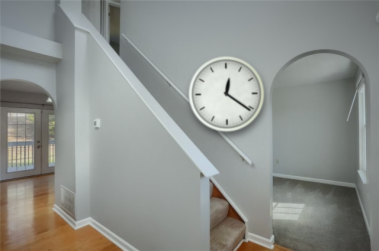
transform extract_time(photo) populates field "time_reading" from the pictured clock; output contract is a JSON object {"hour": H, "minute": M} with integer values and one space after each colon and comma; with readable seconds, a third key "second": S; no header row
{"hour": 12, "minute": 21}
